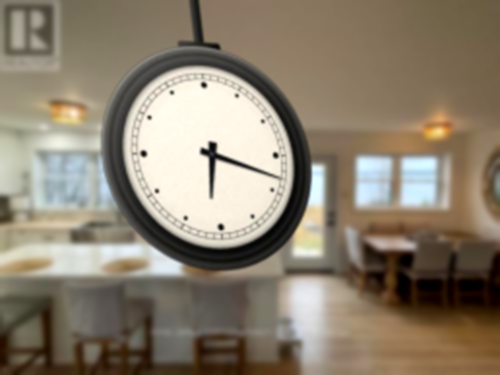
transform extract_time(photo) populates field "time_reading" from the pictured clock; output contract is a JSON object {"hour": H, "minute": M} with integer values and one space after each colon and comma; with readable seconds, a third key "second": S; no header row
{"hour": 6, "minute": 18}
